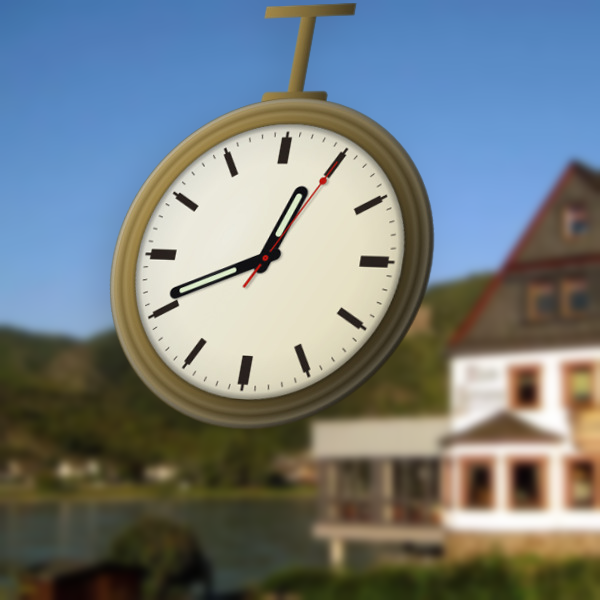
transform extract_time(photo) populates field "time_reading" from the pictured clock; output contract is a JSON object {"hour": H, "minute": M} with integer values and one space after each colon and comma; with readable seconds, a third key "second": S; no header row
{"hour": 12, "minute": 41, "second": 5}
